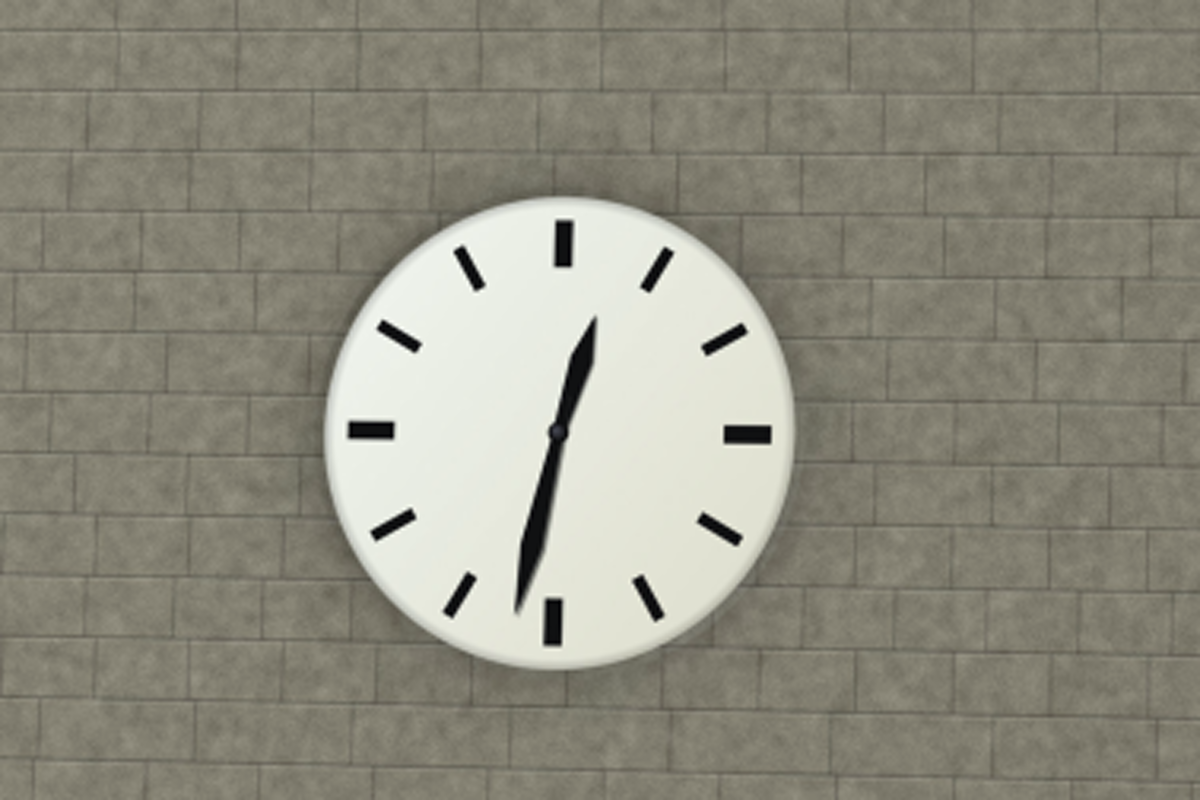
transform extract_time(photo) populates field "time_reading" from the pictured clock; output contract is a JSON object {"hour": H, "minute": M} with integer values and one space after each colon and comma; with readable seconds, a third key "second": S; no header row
{"hour": 12, "minute": 32}
